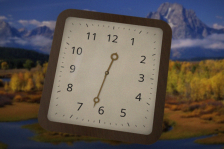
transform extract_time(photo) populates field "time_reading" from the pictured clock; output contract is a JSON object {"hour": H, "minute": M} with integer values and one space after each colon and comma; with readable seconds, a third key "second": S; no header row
{"hour": 12, "minute": 32}
